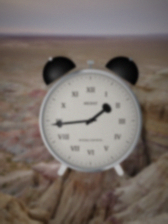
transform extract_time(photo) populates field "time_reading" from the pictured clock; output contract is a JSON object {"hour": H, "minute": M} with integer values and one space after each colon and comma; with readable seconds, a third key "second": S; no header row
{"hour": 1, "minute": 44}
